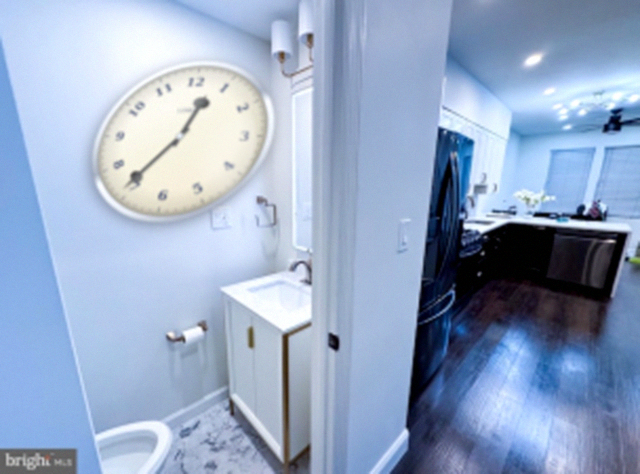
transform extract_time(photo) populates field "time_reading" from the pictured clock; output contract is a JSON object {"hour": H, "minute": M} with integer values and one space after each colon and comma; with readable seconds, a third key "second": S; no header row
{"hour": 12, "minute": 36}
